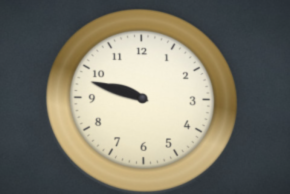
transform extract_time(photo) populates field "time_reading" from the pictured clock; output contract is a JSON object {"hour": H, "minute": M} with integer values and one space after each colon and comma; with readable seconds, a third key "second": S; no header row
{"hour": 9, "minute": 48}
